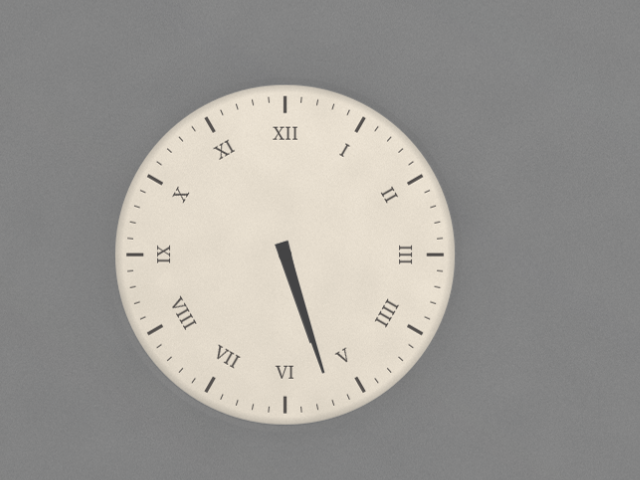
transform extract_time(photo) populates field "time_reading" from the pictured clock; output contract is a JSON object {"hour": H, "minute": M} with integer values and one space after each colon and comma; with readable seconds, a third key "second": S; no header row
{"hour": 5, "minute": 27}
